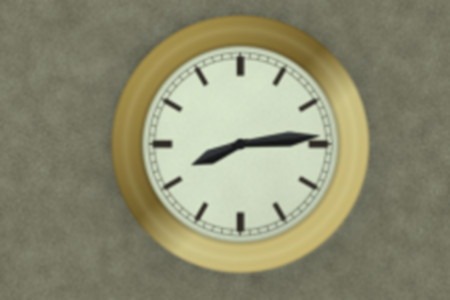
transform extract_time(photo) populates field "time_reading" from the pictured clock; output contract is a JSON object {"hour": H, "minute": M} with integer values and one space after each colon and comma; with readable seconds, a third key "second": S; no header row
{"hour": 8, "minute": 14}
